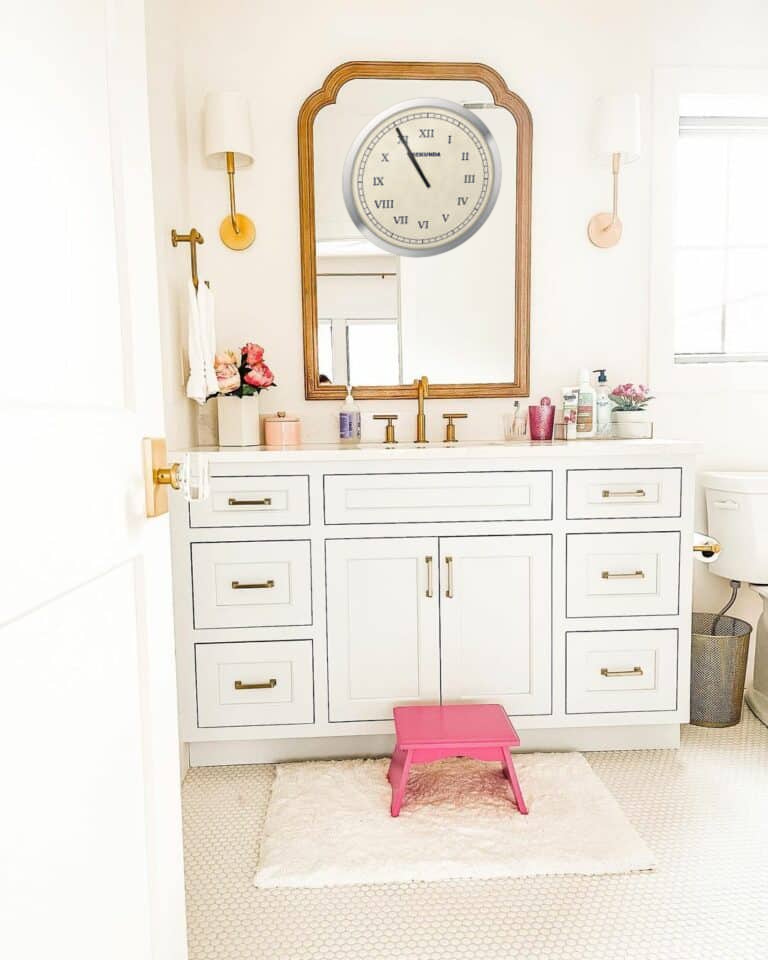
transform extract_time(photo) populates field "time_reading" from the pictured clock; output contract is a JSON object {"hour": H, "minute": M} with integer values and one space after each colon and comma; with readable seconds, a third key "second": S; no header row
{"hour": 10, "minute": 55}
